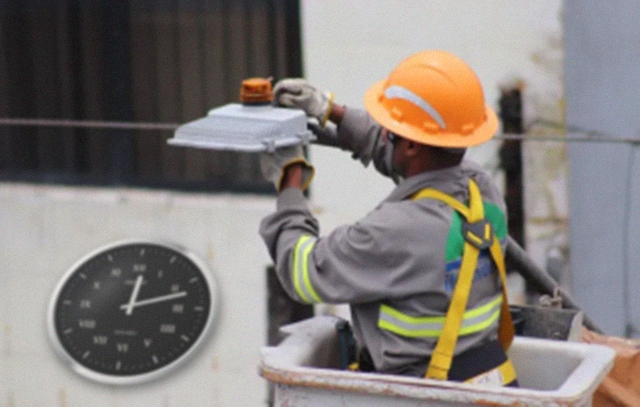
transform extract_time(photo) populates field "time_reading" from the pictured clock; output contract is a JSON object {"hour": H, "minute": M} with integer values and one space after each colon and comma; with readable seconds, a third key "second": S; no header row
{"hour": 12, "minute": 12}
